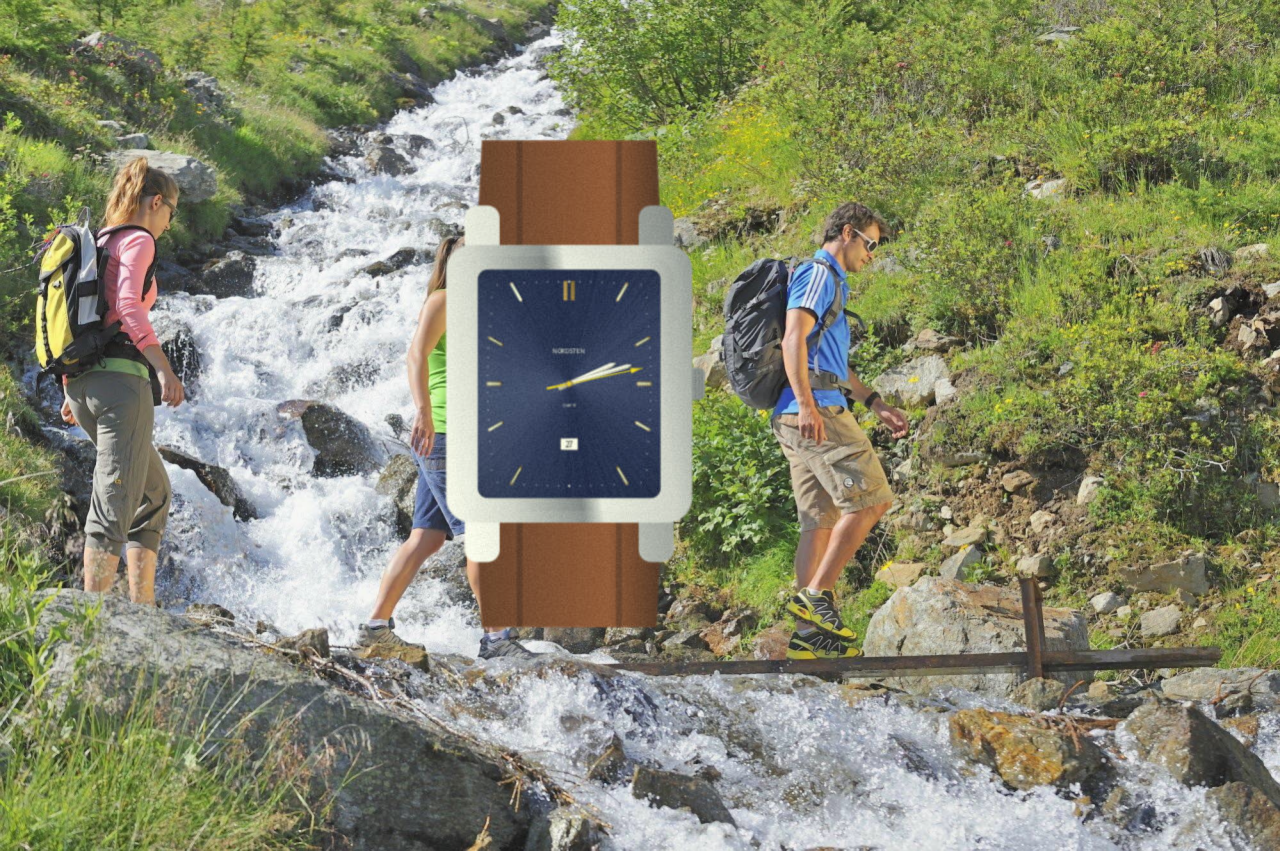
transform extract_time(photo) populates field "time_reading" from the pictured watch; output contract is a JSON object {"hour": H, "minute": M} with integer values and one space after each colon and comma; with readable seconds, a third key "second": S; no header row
{"hour": 2, "minute": 12, "second": 13}
